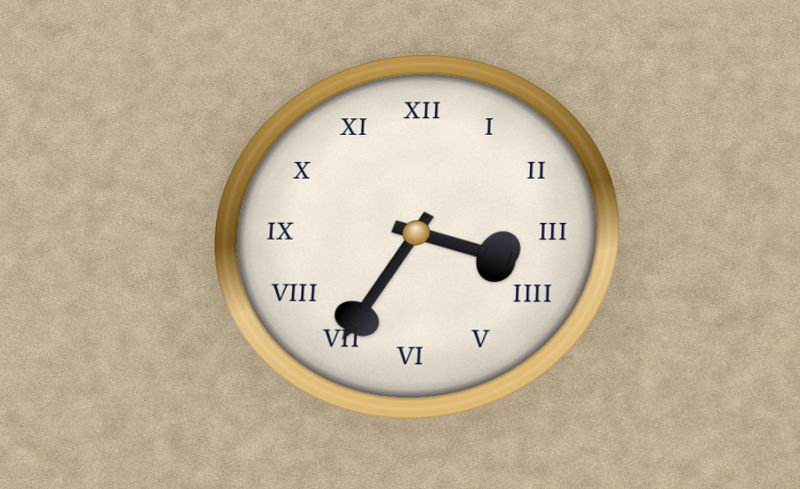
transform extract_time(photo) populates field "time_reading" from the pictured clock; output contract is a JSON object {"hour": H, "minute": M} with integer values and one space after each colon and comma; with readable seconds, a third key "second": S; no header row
{"hour": 3, "minute": 35}
